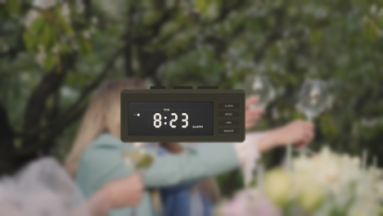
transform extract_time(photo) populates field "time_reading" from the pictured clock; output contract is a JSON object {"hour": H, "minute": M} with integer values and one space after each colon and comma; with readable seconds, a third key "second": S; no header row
{"hour": 8, "minute": 23}
